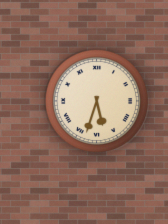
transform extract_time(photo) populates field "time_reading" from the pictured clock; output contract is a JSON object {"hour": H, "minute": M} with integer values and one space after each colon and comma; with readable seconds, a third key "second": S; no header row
{"hour": 5, "minute": 33}
